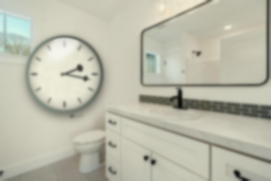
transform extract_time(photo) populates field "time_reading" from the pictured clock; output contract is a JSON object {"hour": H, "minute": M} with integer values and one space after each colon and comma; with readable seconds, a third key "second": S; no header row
{"hour": 2, "minute": 17}
